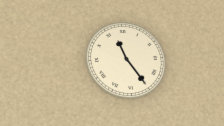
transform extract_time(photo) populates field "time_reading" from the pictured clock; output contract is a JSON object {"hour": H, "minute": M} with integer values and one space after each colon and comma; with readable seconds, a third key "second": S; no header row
{"hour": 11, "minute": 25}
